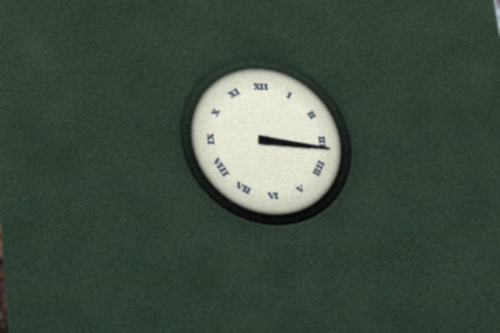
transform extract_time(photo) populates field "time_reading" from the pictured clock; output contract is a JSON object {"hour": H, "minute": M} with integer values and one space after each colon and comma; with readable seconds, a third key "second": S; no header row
{"hour": 3, "minute": 16}
